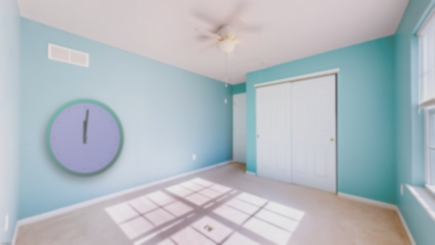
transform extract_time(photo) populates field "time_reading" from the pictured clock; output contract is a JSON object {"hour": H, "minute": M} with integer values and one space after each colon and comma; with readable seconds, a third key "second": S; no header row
{"hour": 12, "minute": 1}
